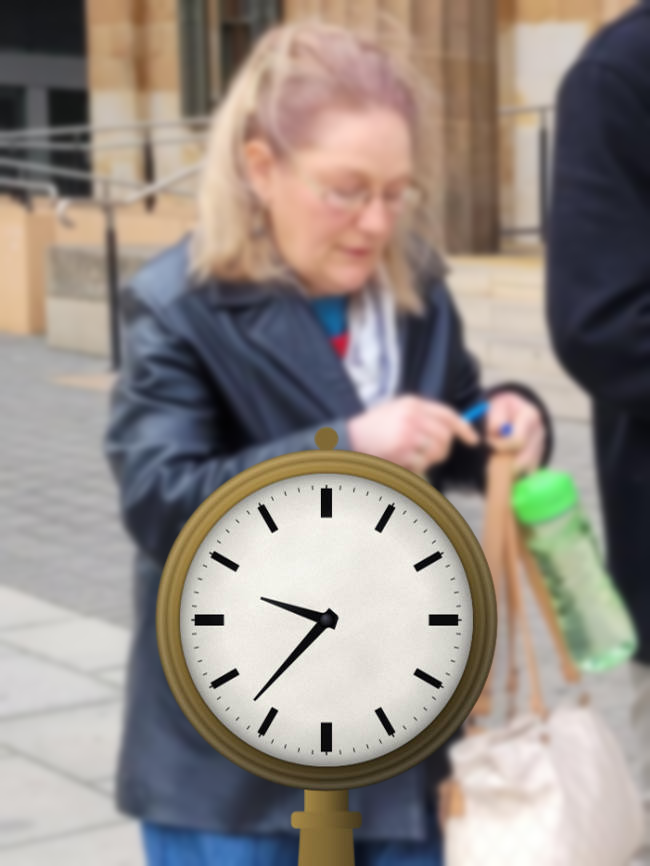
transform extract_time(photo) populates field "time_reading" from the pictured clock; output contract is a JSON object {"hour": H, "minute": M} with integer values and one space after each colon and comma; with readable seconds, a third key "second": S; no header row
{"hour": 9, "minute": 37}
